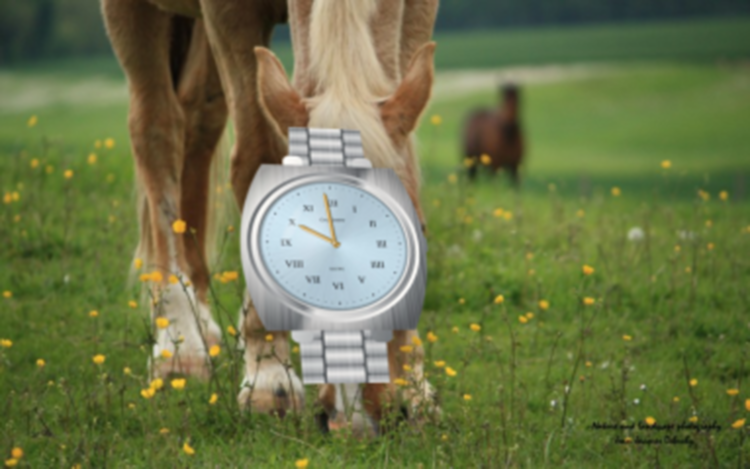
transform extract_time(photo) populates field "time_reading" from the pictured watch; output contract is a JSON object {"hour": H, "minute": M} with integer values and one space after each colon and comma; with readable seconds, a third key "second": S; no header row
{"hour": 9, "minute": 59}
